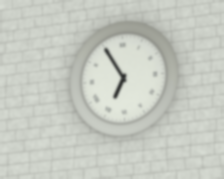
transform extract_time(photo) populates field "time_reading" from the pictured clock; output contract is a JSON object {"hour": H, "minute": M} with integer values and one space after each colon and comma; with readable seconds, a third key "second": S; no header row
{"hour": 6, "minute": 55}
